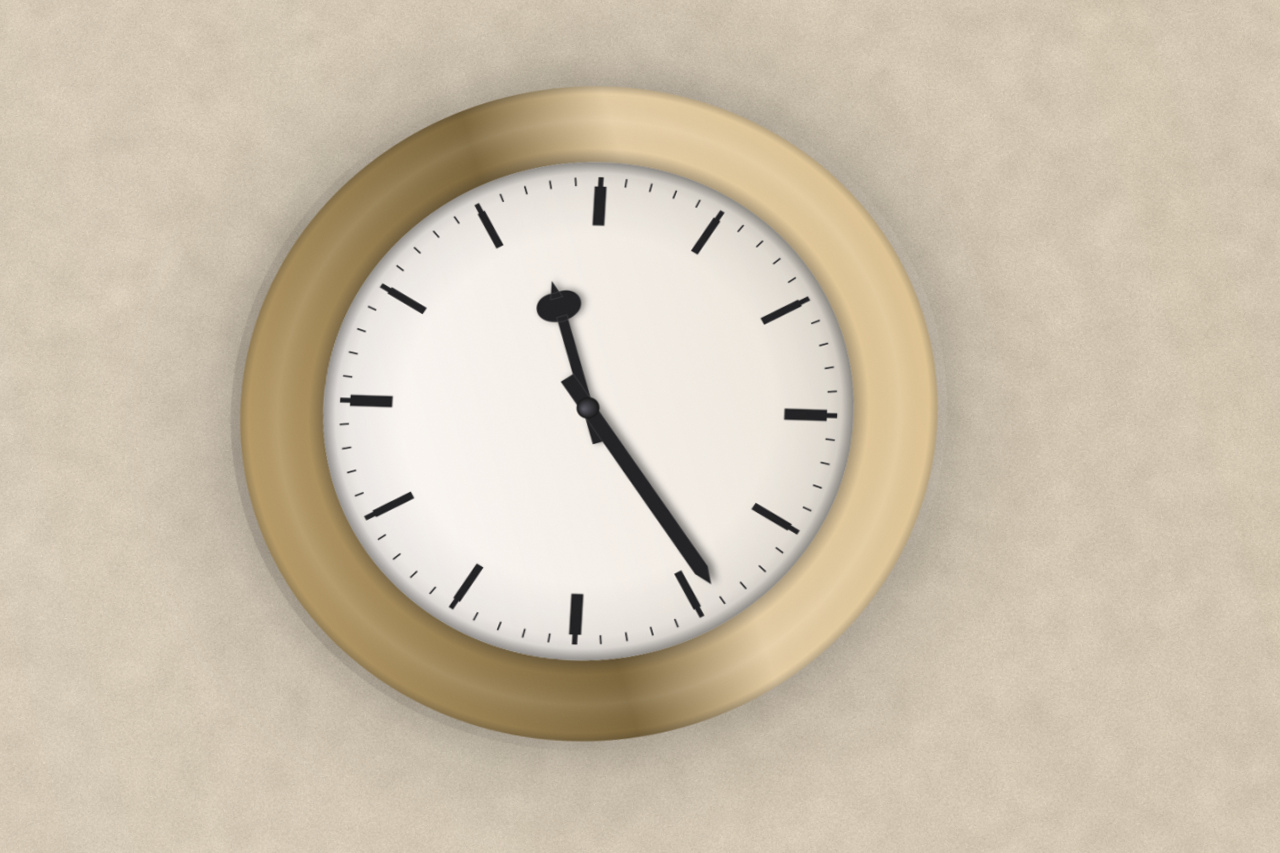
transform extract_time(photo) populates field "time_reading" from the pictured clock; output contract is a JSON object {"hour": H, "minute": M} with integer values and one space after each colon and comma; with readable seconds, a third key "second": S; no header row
{"hour": 11, "minute": 24}
